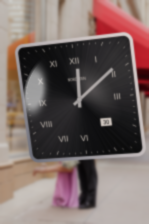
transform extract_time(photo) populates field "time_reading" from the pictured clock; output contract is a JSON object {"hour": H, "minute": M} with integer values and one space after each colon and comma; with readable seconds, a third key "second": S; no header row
{"hour": 12, "minute": 9}
